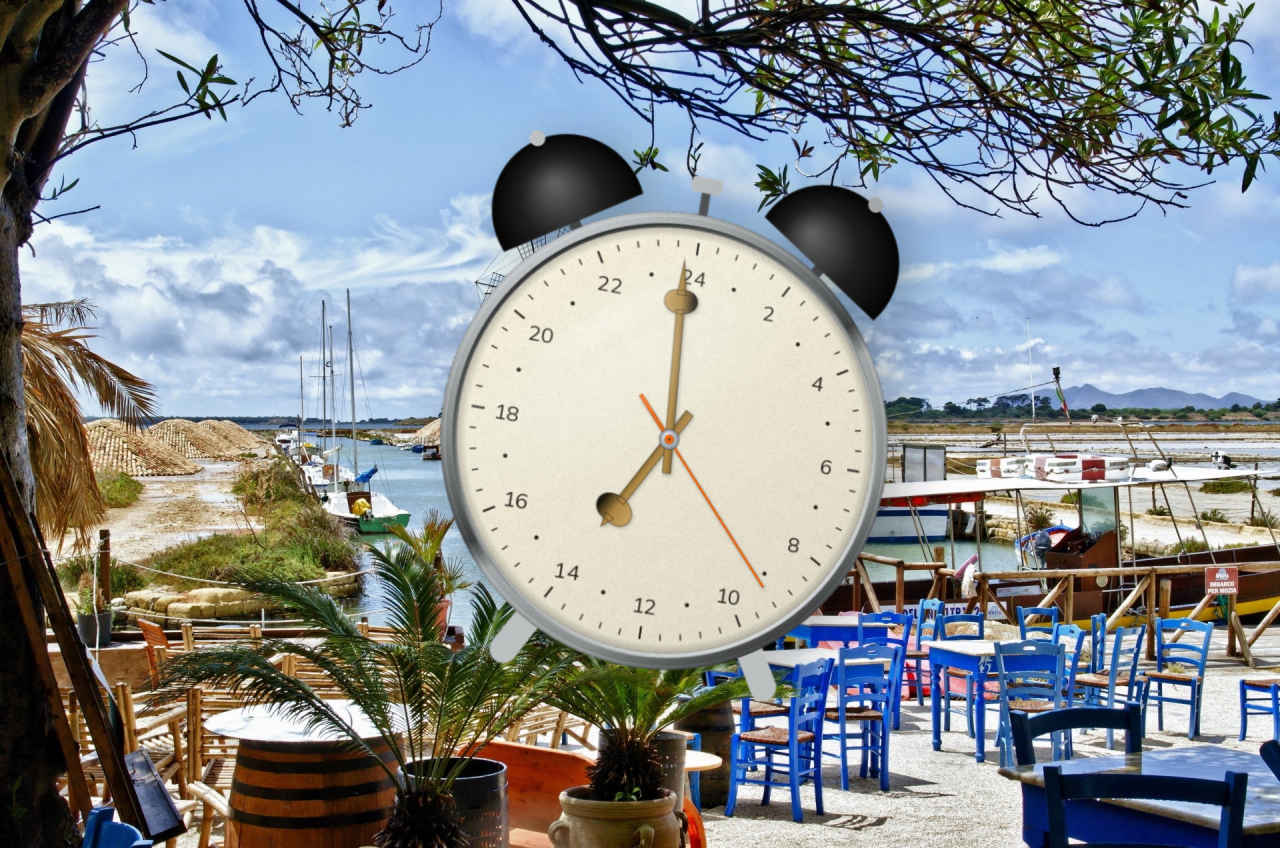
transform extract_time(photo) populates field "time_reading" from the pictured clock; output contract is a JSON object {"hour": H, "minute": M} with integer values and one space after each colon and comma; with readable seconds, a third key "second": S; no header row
{"hour": 13, "minute": 59, "second": 23}
